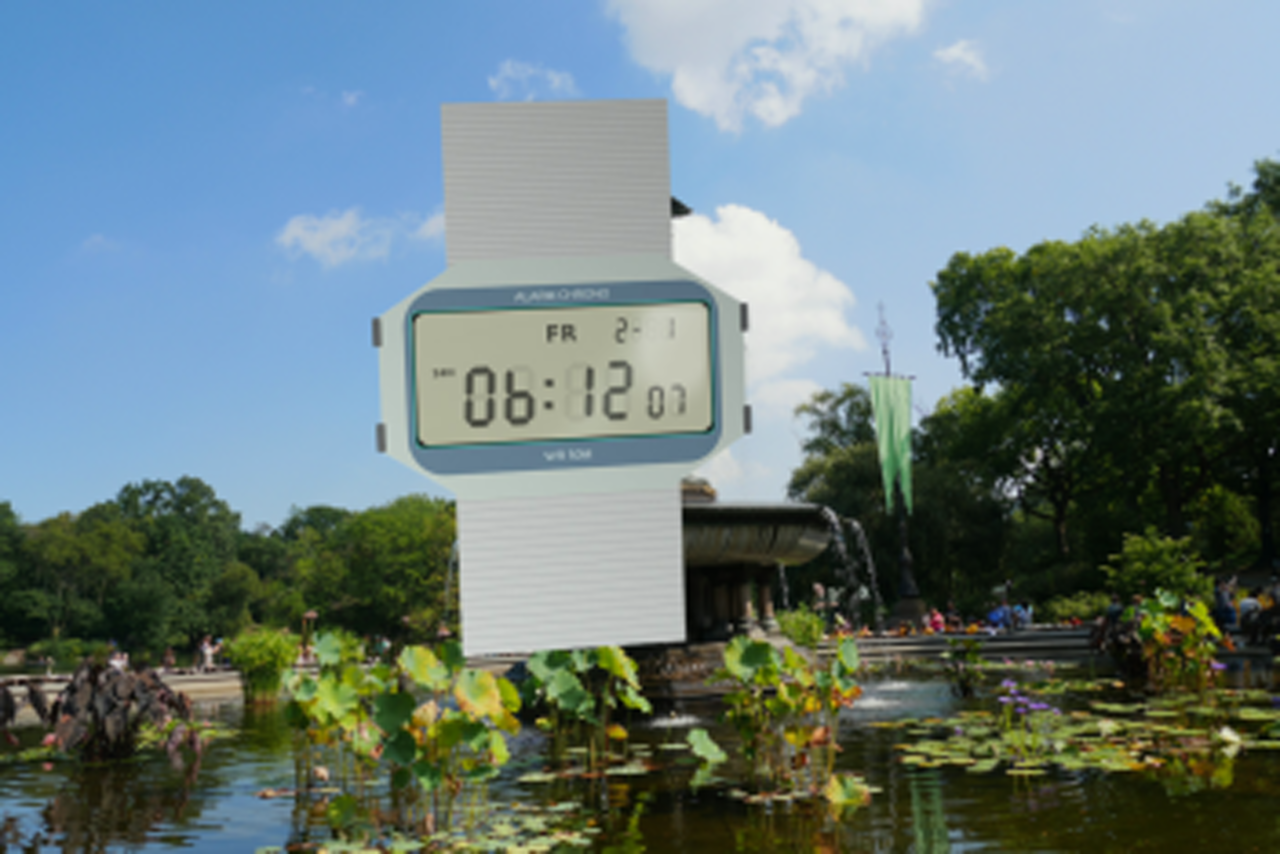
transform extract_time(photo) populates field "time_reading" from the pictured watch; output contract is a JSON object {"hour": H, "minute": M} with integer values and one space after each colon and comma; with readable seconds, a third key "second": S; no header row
{"hour": 6, "minute": 12, "second": 7}
